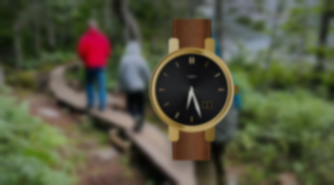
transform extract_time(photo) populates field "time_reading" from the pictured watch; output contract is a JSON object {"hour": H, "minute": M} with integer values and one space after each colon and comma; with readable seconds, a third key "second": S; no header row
{"hour": 6, "minute": 27}
